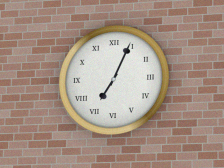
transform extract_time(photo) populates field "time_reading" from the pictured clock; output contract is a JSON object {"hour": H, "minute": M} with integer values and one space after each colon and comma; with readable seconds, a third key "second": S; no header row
{"hour": 7, "minute": 4}
